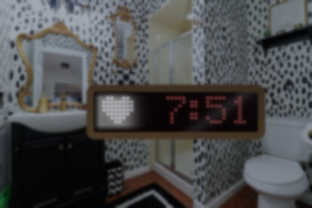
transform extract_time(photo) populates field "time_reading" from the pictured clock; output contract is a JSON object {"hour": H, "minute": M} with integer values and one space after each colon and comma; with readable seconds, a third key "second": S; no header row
{"hour": 7, "minute": 51}
